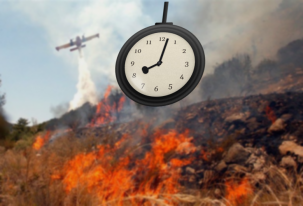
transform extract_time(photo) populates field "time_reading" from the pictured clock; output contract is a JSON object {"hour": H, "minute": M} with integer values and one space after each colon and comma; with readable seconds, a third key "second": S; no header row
{"hour": 8, "minute": 2}
